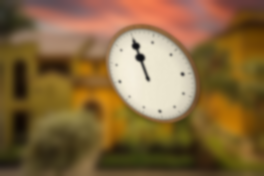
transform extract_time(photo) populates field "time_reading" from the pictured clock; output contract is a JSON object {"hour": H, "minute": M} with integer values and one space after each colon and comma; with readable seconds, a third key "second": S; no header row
{"hour": 12, "minute": 0}
